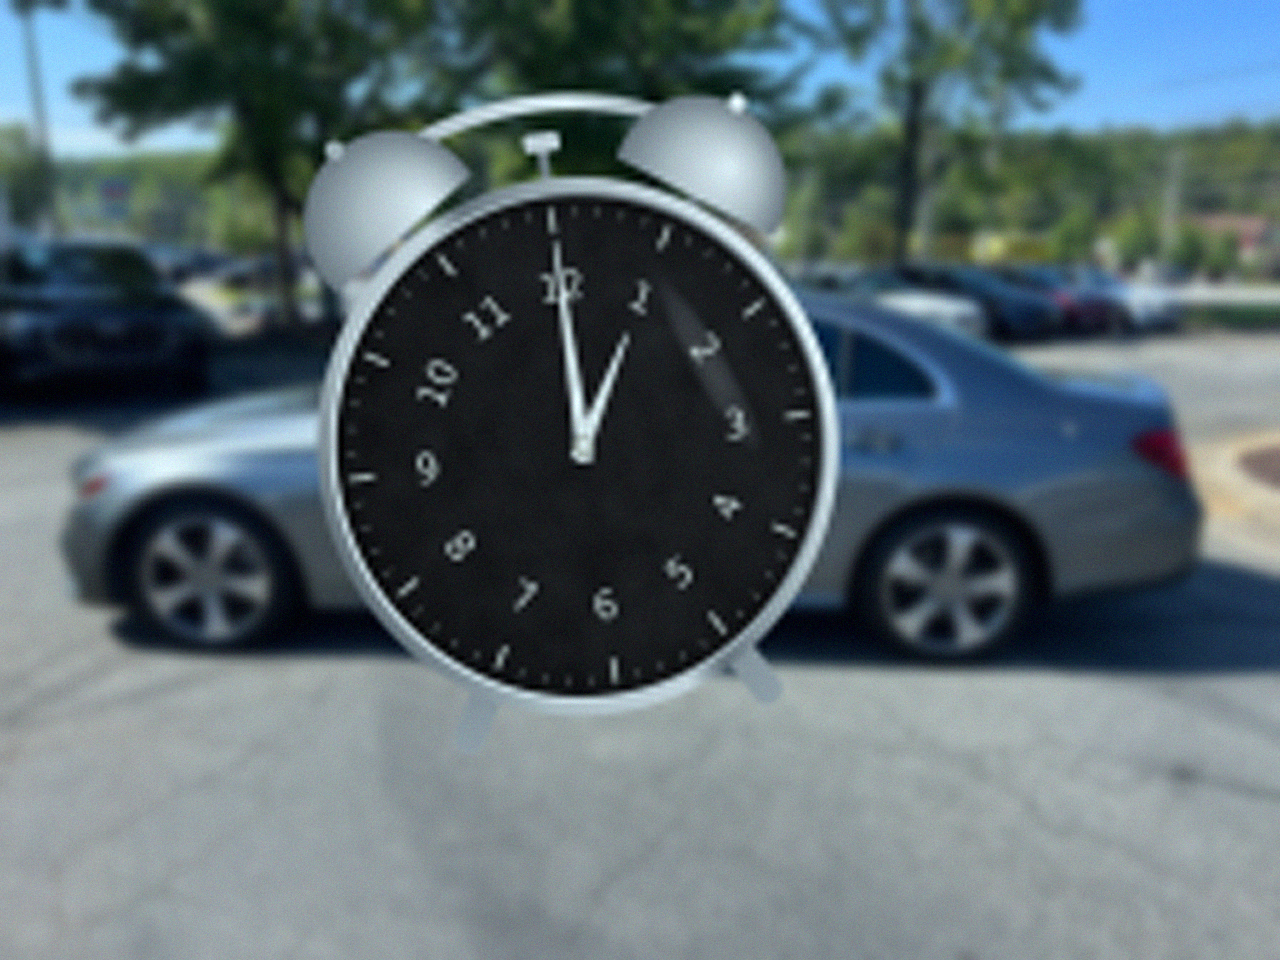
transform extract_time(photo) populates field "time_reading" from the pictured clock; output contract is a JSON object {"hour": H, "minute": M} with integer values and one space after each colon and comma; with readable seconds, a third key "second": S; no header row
{"hour": 1, "minute": 0}
